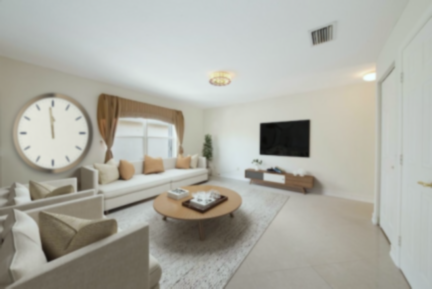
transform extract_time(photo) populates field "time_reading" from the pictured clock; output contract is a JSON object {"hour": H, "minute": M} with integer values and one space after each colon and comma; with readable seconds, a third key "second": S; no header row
{"hour": 11, "minute": 59}
